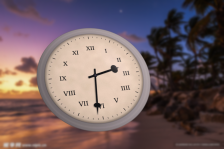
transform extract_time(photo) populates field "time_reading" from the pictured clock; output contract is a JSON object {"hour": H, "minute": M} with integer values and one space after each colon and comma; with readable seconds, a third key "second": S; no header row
{"hour": 2, "minute": 31}
